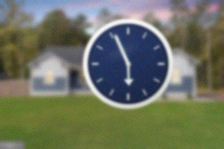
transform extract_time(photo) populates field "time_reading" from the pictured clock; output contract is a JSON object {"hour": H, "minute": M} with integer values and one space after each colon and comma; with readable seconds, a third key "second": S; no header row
{"hour": 5, "minute": 56}
